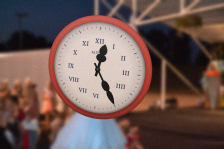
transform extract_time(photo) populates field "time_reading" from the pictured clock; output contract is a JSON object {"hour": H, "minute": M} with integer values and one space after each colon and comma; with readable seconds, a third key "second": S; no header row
{"hour": 12, "minute": 25}
